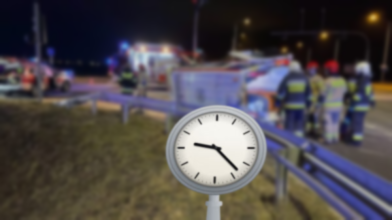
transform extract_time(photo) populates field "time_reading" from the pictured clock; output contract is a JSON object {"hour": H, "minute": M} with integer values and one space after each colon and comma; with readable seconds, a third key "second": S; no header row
{"hour": 9, "minute": 23}
